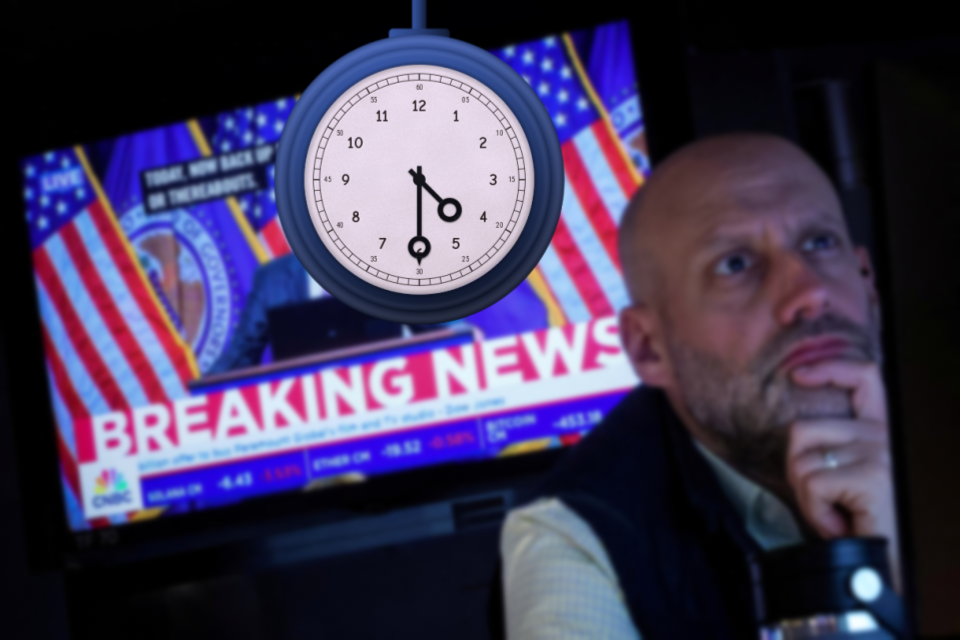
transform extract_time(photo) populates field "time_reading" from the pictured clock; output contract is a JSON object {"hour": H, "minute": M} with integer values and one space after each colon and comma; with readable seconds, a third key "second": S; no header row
{"hour": 4, "minute": 30}
